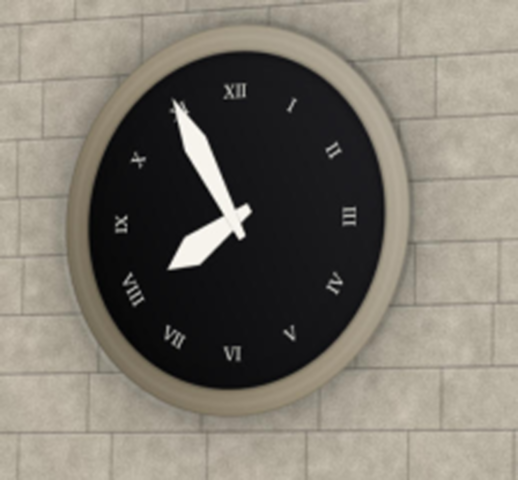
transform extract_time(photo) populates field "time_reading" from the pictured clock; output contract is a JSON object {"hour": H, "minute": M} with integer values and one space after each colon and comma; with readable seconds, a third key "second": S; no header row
{"hour": 7, "minute": 55}
